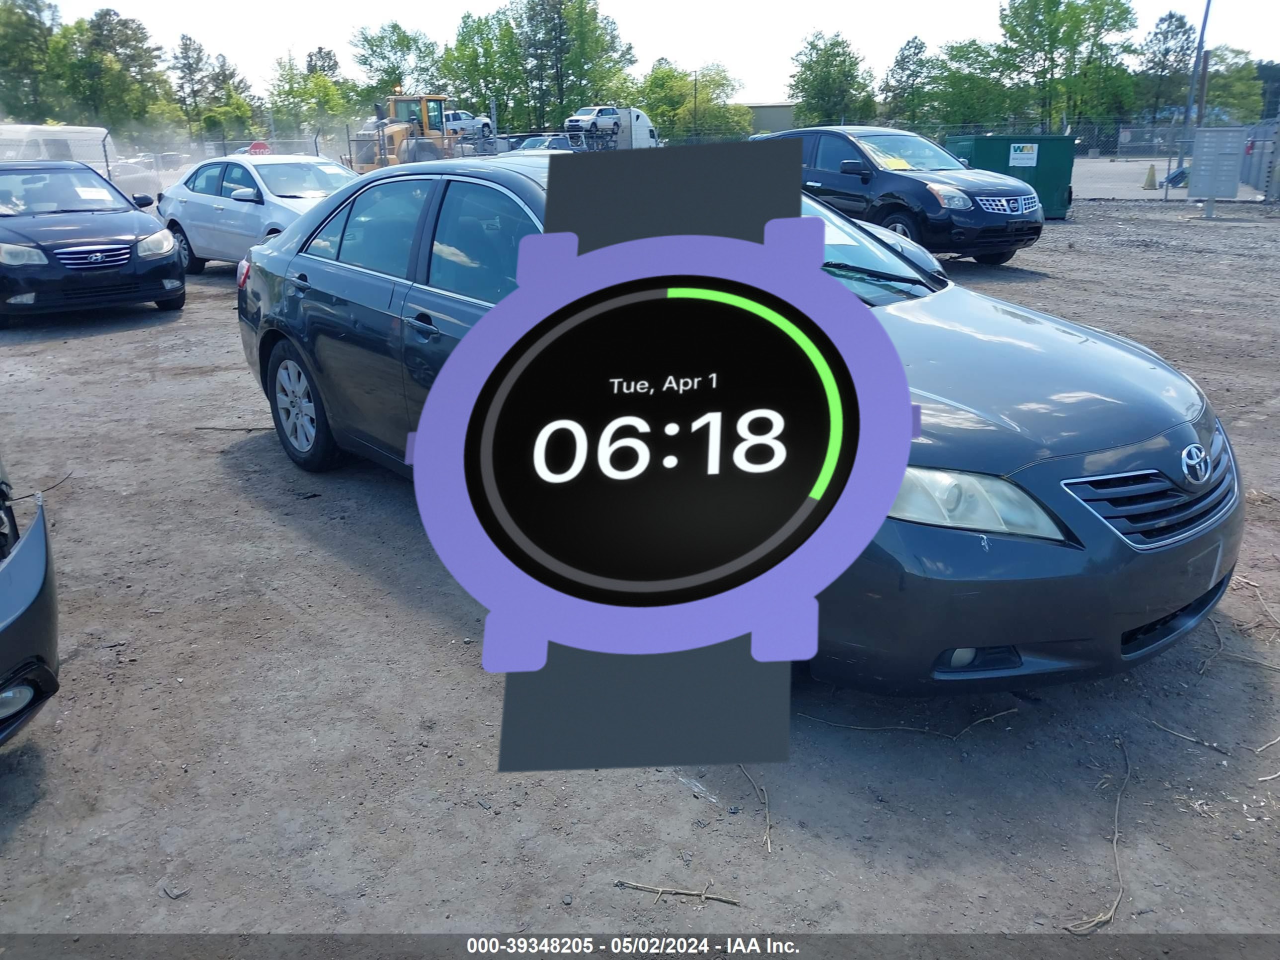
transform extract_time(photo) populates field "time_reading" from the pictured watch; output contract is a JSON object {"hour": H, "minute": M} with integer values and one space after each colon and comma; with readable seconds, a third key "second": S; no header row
{"hour": 6, "minute": 18}
